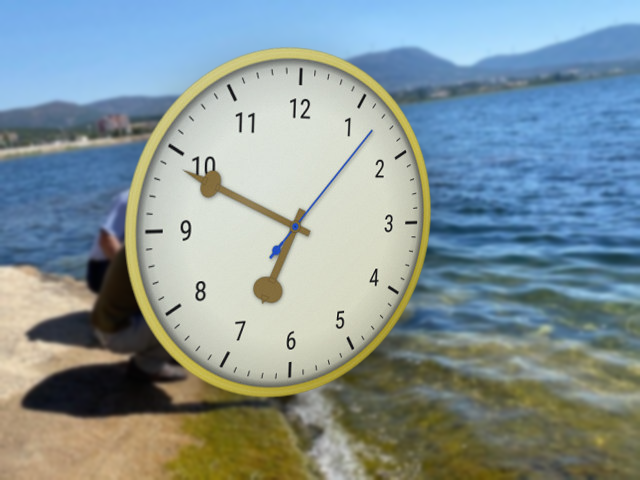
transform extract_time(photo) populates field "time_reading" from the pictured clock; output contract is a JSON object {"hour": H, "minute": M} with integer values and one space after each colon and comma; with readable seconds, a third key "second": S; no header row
{"hour": 6, "minute": 49, "second": 7}
